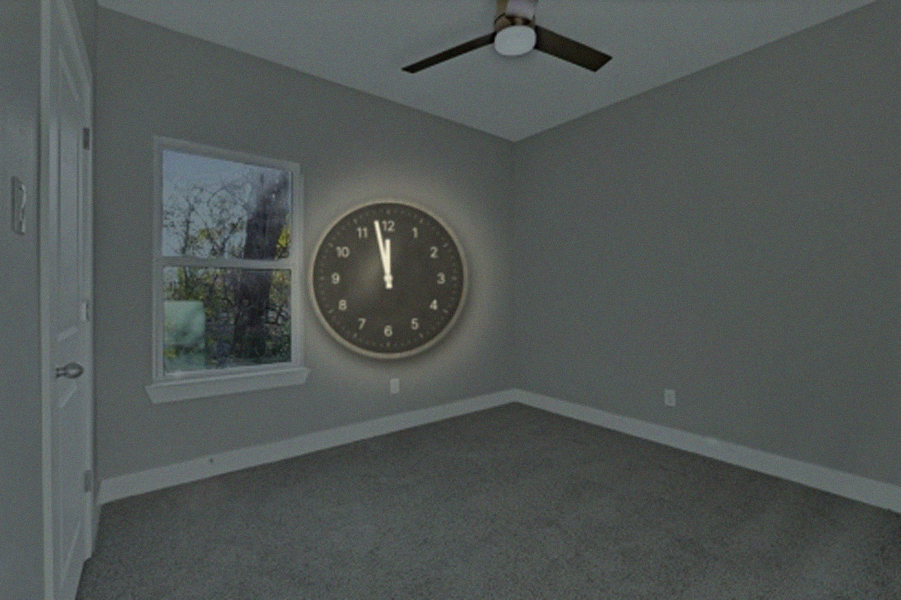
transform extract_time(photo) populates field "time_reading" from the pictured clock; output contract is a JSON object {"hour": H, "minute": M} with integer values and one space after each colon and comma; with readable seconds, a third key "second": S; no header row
{"hour": 11, "minute": 58}
